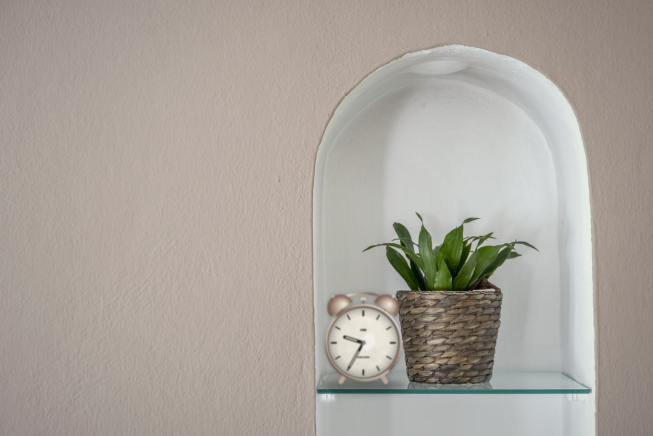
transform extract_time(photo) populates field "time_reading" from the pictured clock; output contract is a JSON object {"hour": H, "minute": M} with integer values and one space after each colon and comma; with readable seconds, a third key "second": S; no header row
{"hour": 9, "minute": 35}
